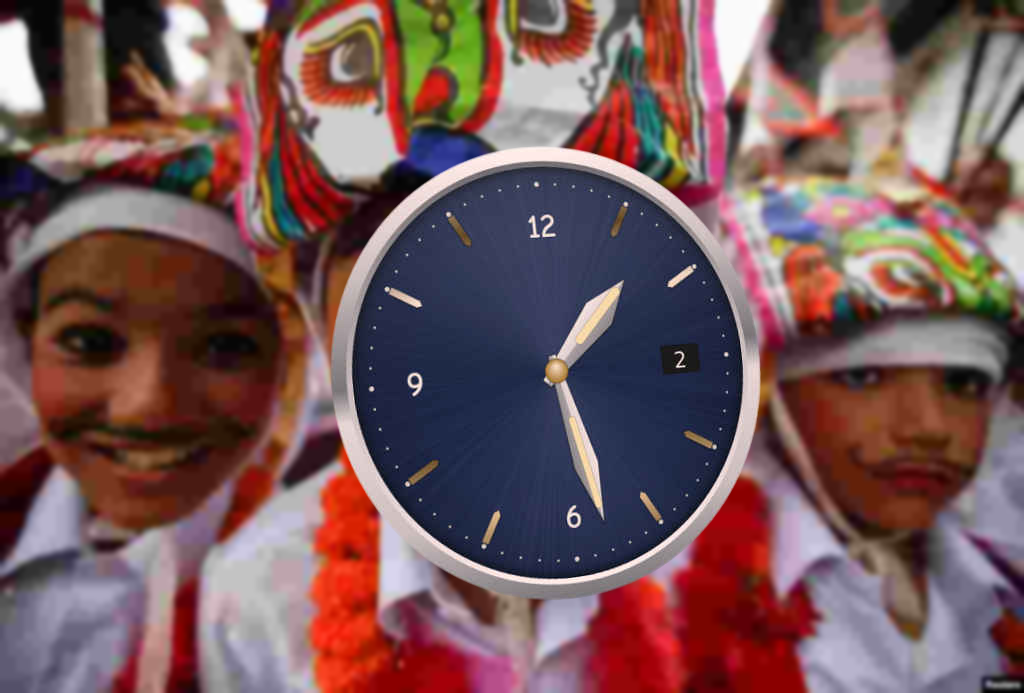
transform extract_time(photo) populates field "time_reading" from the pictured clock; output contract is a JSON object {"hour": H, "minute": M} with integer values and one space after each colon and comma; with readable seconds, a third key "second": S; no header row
{"hour": 1, "minute": 28}
